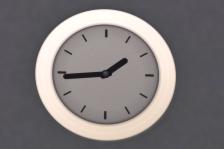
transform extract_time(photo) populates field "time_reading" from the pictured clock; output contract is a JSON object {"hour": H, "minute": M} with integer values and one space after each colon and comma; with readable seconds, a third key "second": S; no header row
{"hour": 1, "minute": 44}
